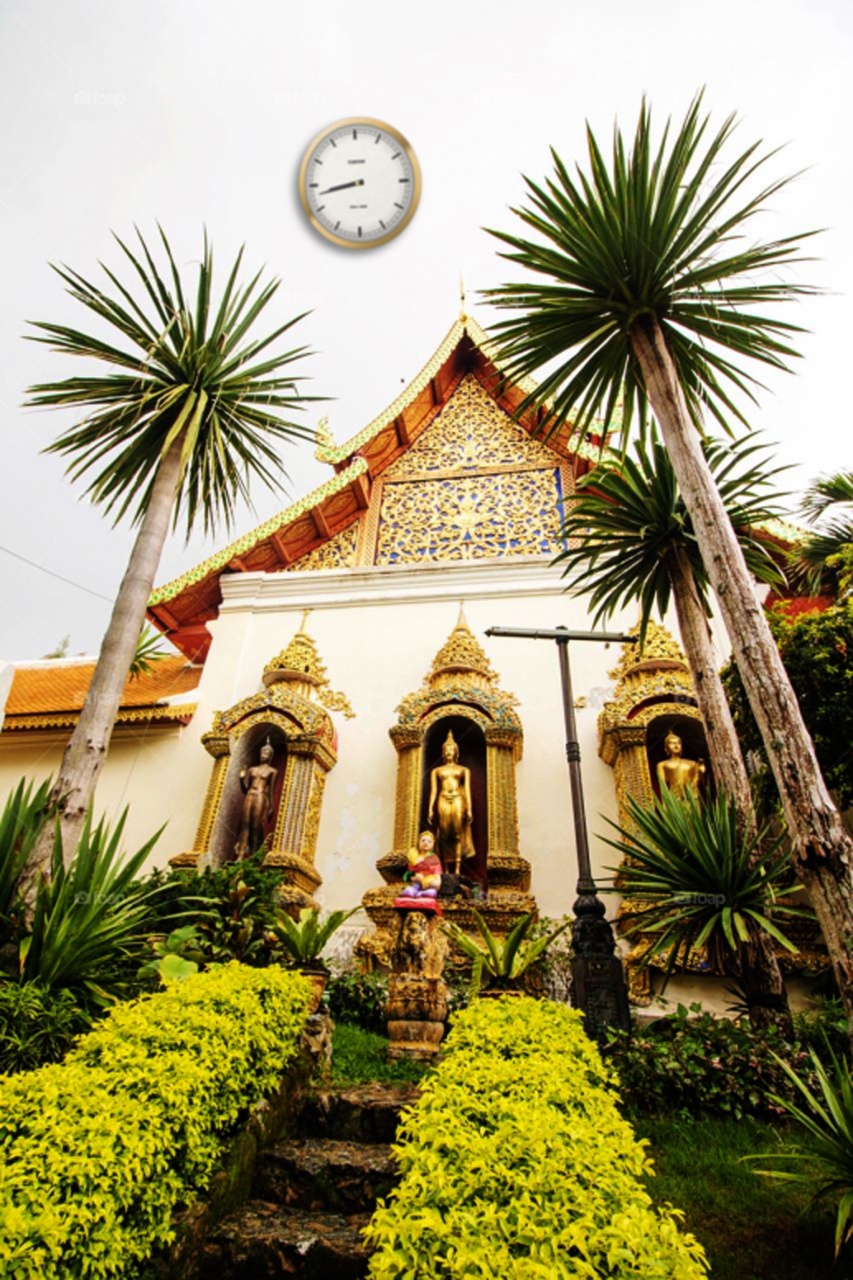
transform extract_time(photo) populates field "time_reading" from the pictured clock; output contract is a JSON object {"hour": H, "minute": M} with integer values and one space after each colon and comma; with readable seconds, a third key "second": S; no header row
{"hour": 8, "minute": 43}
